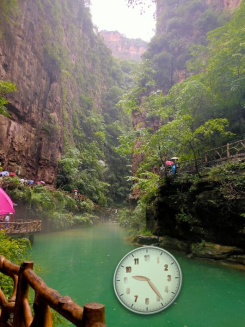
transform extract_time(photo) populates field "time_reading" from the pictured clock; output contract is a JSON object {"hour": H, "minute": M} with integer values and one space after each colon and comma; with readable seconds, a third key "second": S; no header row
{"hour": 9, "minute": 24}
